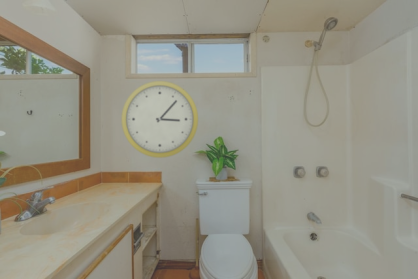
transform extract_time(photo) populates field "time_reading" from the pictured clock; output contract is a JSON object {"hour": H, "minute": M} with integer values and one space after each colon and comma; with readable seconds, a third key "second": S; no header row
{"hour": 3, "minute": 7}
